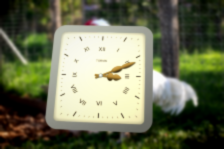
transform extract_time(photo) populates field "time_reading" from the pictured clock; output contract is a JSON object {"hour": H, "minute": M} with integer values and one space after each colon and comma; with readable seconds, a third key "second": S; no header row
{"hour": 3, "minute": 11}
